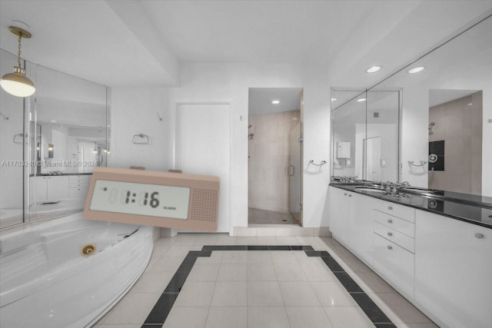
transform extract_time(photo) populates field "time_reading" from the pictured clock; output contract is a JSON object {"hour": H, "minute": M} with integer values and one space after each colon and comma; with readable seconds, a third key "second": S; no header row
{"hour": 1, "minute": 16}
